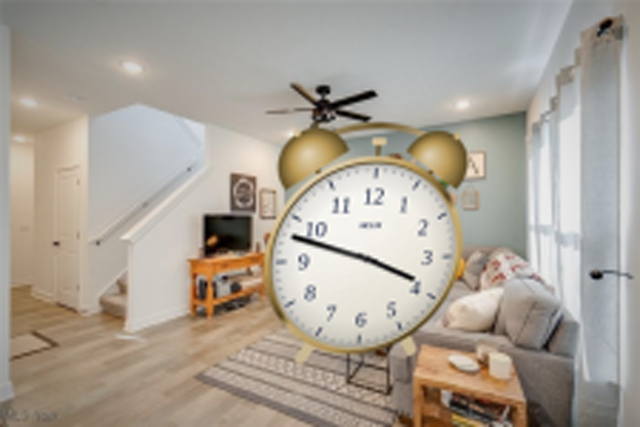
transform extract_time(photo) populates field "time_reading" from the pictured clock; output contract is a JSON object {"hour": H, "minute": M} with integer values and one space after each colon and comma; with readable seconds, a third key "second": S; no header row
{"hour": 3, "minute": 48}
